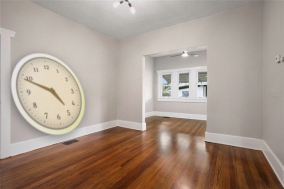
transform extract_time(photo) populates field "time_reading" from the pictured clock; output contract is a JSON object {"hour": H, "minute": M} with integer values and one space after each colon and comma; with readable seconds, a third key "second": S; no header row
{"hour": 4, "minute": 49}
